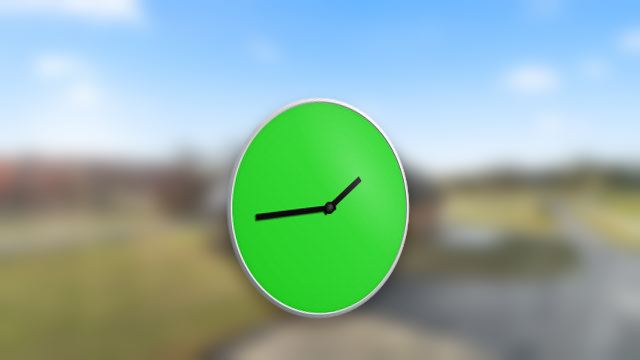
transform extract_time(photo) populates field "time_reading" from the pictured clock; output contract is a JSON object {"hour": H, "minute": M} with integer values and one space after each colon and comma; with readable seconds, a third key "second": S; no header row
{"hour": 1, "minute": 44}
